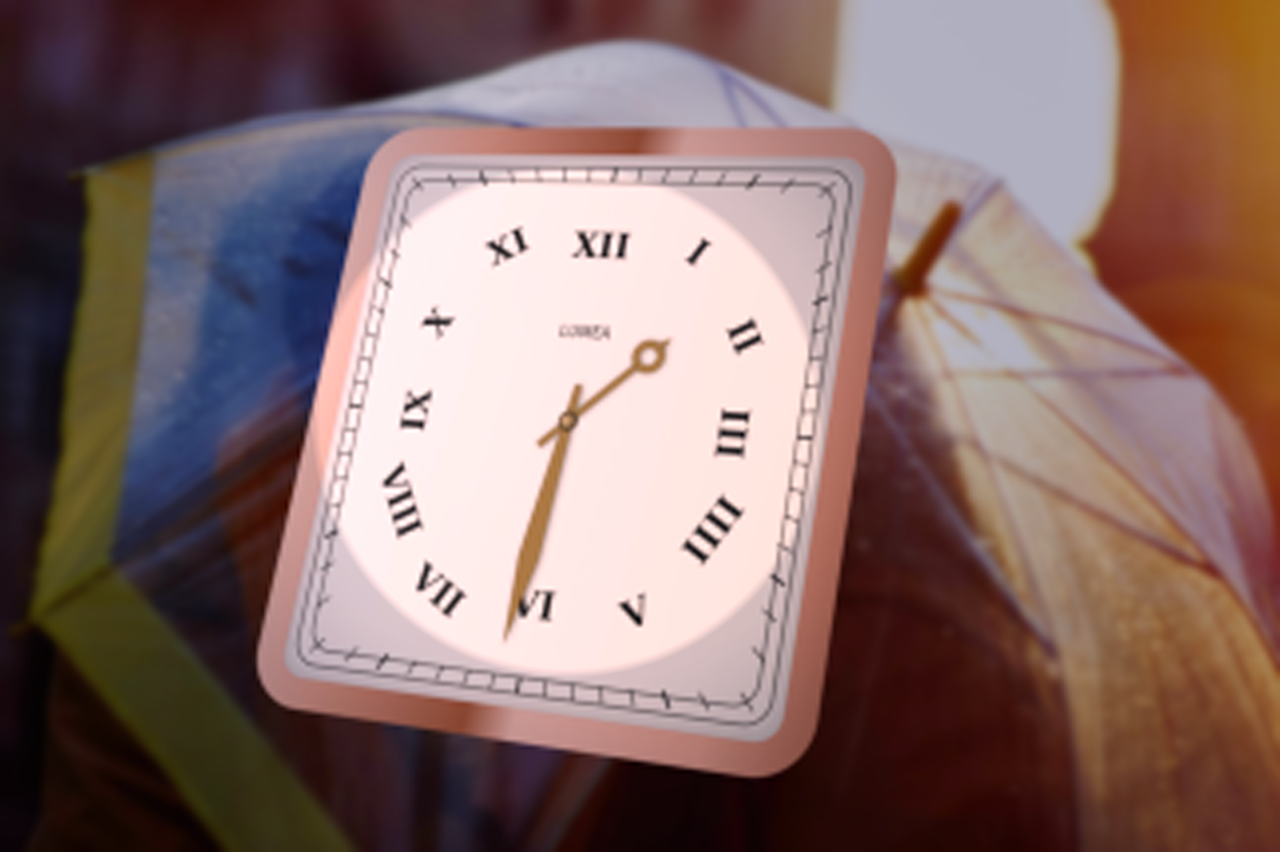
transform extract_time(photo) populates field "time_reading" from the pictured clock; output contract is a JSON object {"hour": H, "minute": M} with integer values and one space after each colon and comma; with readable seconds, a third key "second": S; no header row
{"hour": 1, "minute": 31}
